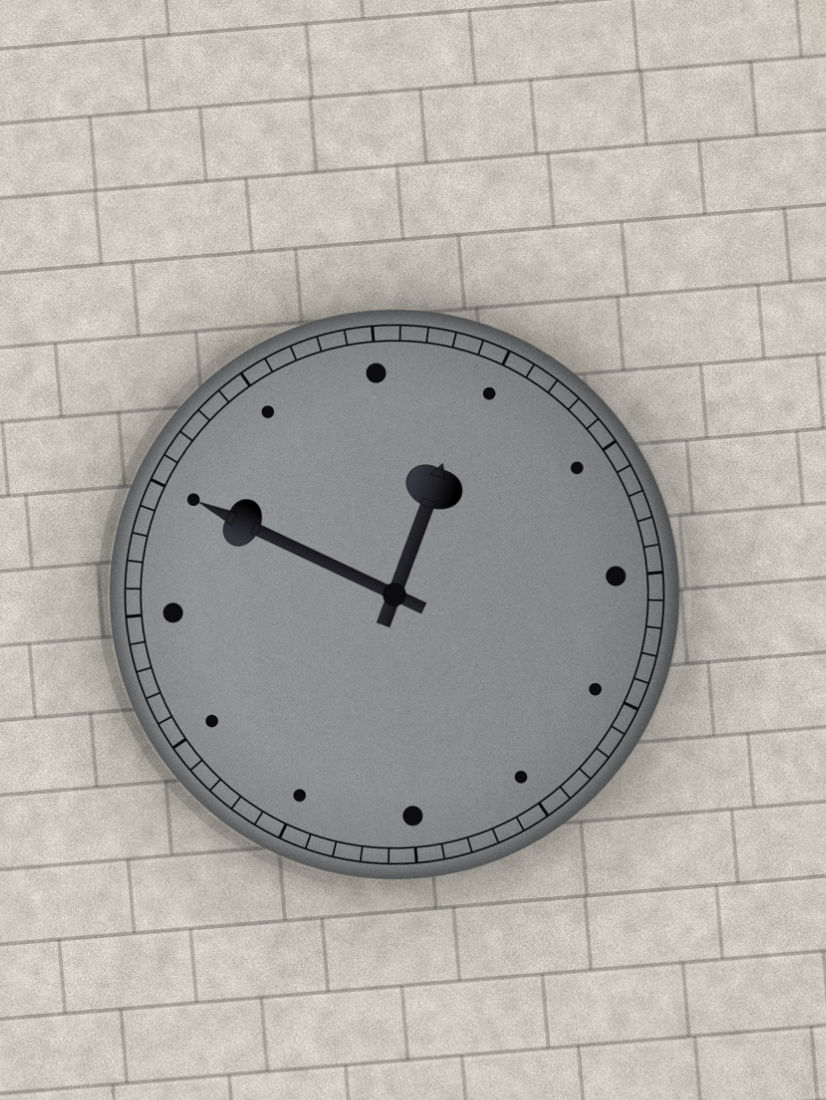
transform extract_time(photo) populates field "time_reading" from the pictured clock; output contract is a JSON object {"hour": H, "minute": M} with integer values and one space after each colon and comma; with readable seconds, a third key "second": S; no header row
{"hour": 12, "minute": 50}
